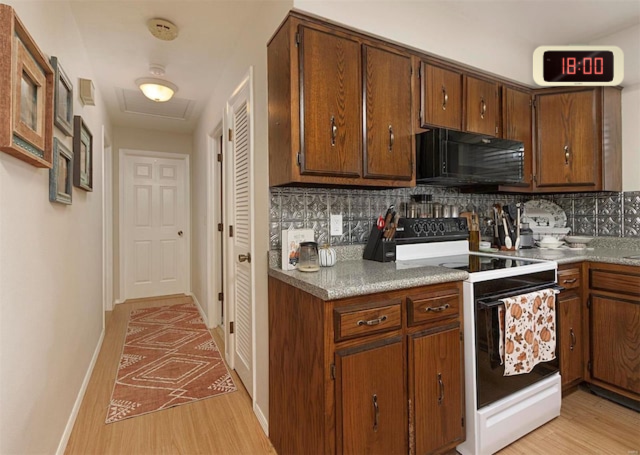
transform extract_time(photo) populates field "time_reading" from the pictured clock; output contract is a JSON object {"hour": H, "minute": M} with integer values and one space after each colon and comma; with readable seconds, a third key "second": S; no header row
{"hour": 18, "minute": 0}
